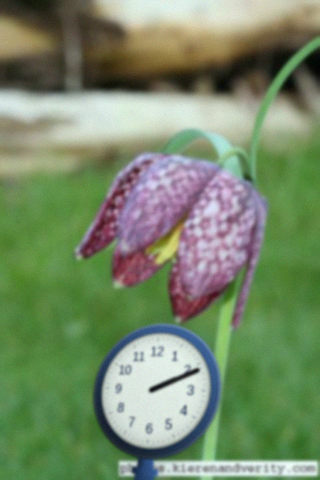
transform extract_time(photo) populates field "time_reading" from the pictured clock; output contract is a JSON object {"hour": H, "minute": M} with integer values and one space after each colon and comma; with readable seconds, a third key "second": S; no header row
{"hour": 2, "minute": 11}
